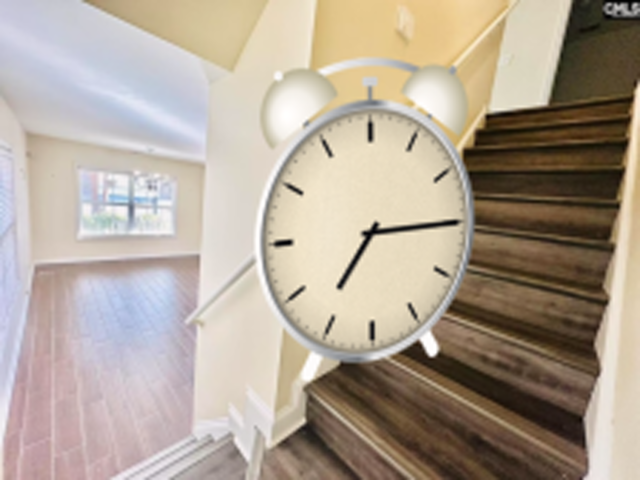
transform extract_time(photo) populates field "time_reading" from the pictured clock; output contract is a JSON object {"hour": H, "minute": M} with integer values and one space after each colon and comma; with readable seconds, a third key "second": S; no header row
{"hour": 7, "minute": 15}
